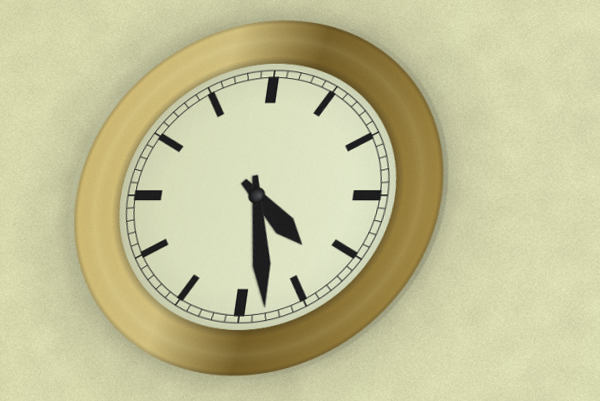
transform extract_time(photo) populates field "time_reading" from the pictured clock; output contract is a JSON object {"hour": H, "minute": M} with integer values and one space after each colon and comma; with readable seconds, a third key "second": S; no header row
{"hour": 4, "minute": 28}
